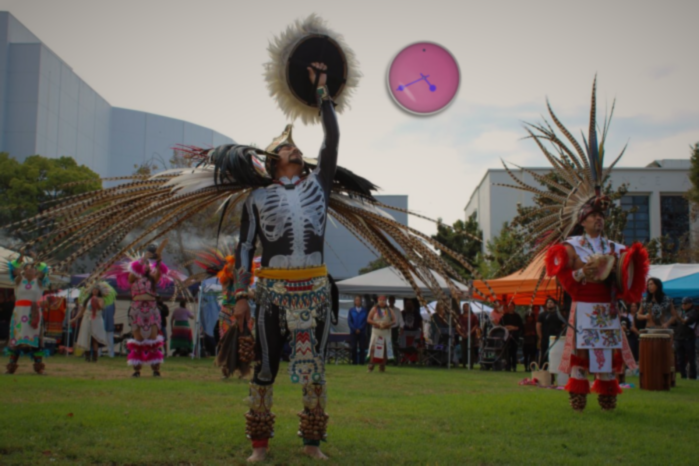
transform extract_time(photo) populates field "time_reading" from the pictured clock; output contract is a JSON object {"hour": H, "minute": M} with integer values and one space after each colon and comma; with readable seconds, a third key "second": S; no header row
{"hour": 4, "minute": 41}
